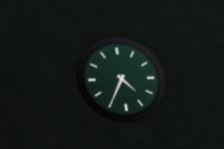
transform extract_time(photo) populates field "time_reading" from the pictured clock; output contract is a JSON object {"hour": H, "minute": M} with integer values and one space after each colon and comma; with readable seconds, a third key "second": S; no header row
{"hour": 4, "minute": 35}
